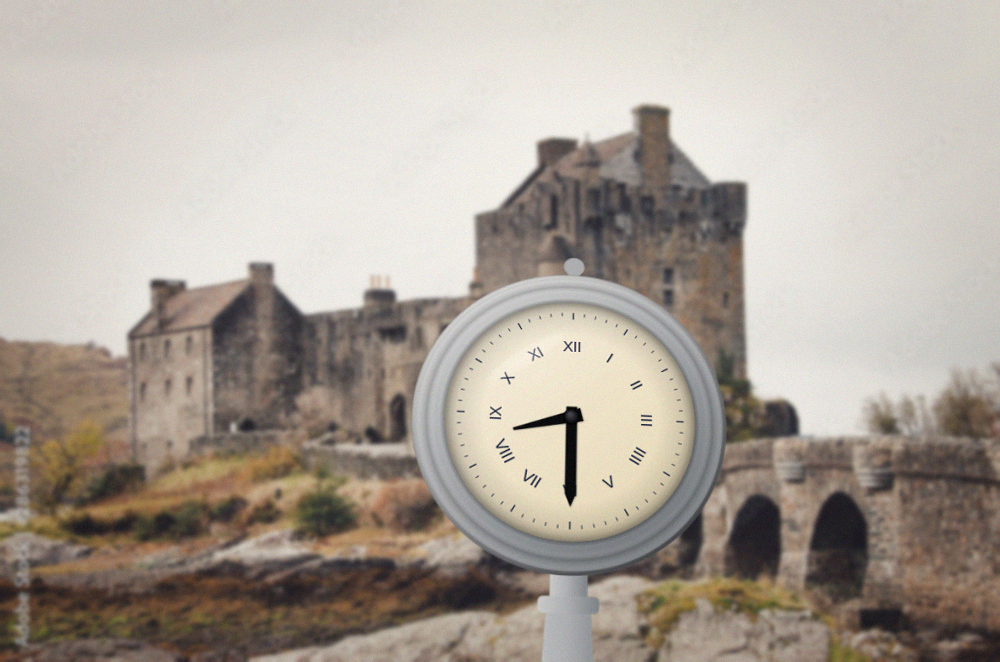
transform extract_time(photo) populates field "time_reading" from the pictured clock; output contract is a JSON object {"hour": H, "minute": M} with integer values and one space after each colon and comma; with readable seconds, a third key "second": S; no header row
{"hour": 8, "minute": 30}
